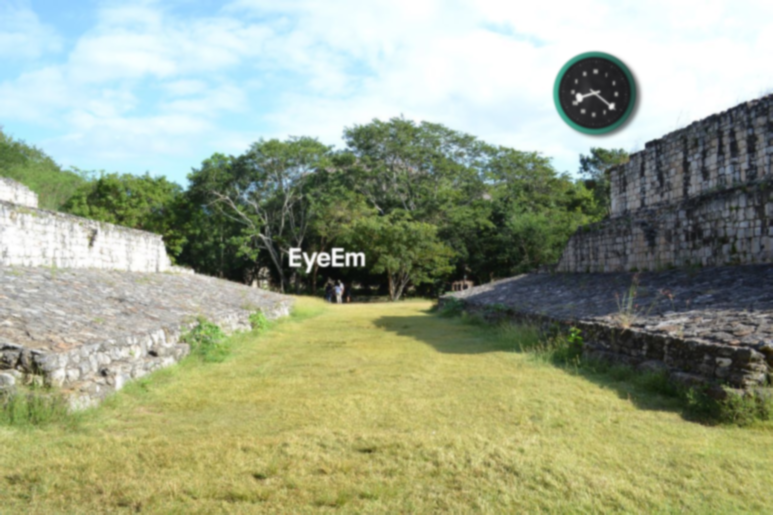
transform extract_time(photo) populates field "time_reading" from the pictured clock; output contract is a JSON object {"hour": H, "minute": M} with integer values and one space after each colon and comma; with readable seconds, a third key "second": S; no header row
{"hour": 8, "minute": 21}
